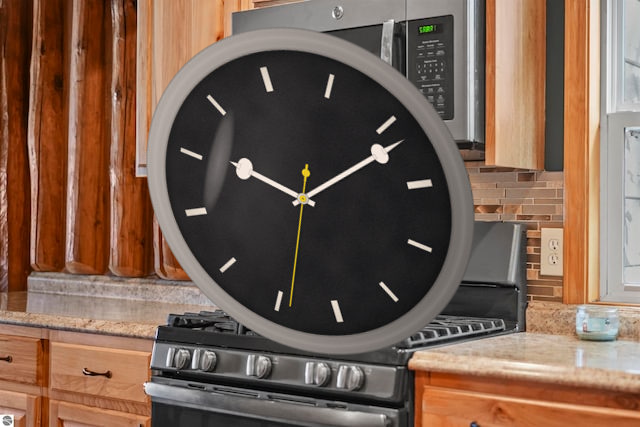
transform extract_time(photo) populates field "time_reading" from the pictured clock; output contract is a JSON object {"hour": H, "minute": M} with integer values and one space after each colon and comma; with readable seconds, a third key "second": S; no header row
{"hour": 10, "minute": 11, "second": 34}
